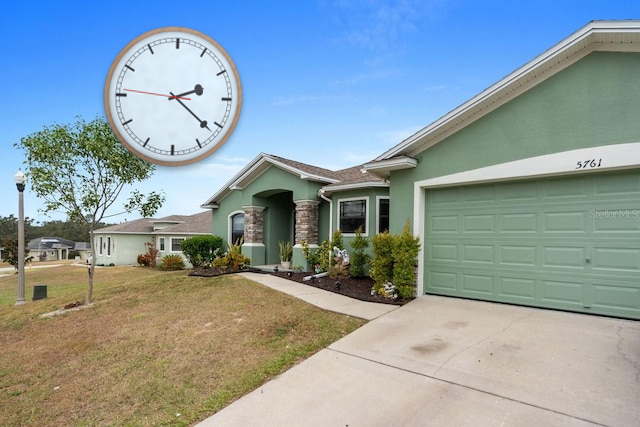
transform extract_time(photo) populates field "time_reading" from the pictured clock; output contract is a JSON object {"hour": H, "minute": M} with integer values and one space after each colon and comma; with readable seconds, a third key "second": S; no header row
{"hour": 2, "minute": 21, "second": 46}
